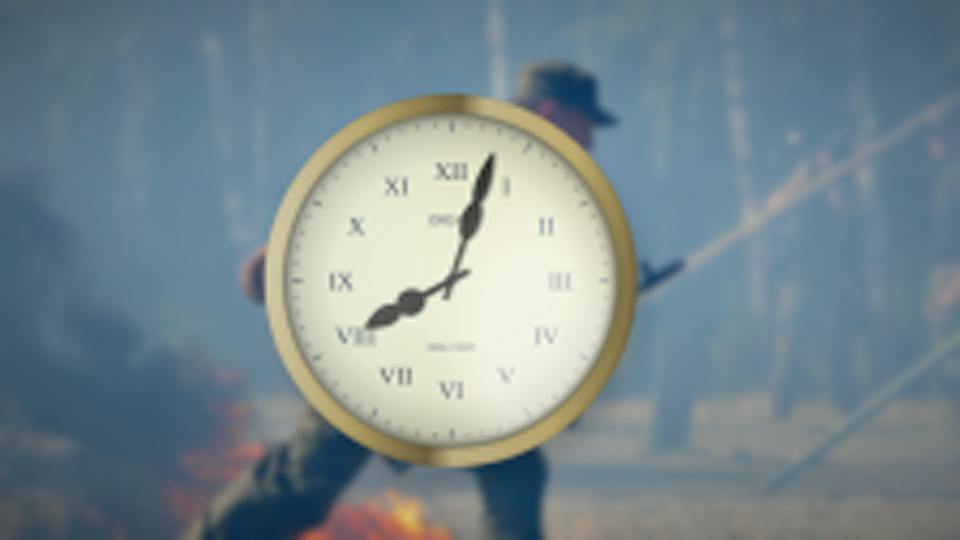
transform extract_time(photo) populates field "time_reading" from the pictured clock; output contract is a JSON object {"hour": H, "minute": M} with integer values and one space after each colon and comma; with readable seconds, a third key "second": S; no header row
{"hour": 8, "minute": 3}
